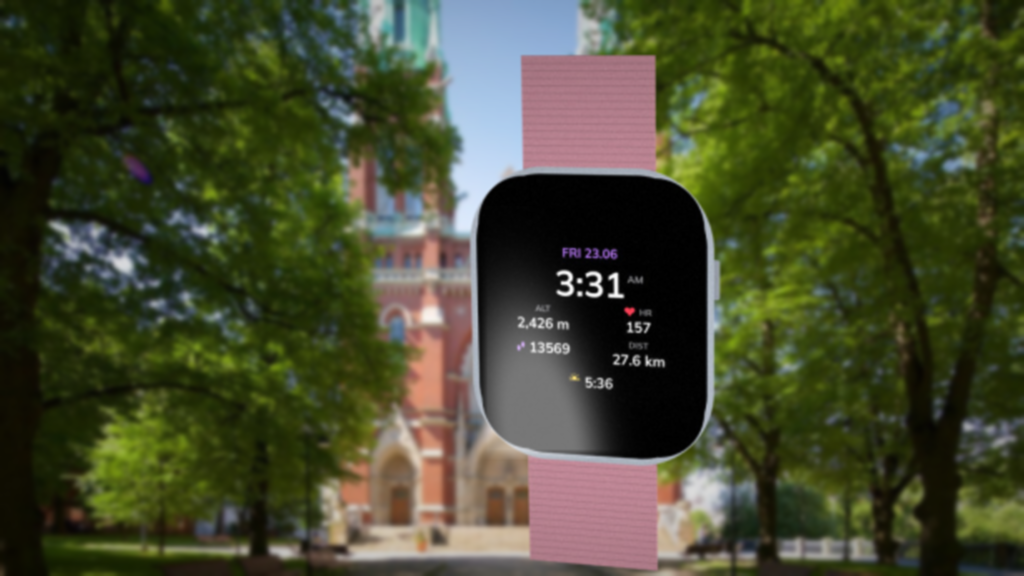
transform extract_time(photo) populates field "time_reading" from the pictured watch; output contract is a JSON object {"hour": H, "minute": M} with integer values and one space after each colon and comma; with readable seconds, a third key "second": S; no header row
{"hour": 3, "minute": 31}
